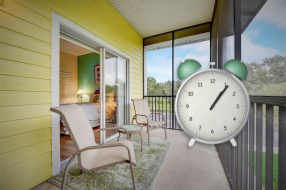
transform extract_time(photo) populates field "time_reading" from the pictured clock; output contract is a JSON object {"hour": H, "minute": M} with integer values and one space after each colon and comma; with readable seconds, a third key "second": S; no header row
{"hour": 1, "minute": 6}
